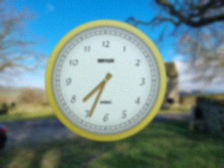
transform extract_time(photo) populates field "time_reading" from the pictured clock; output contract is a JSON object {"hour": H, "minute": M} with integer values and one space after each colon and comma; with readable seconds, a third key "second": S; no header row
{"hour": 7, "minute": 34}
